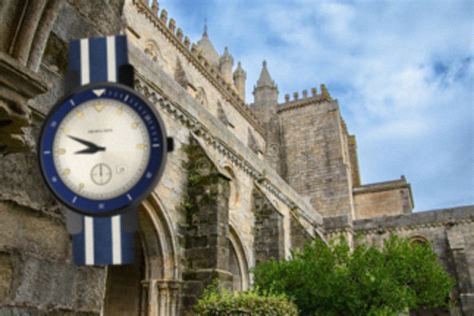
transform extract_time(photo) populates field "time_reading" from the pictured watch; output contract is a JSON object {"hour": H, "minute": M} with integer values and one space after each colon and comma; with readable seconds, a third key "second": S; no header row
{"hour": 8, "minute": 49}
